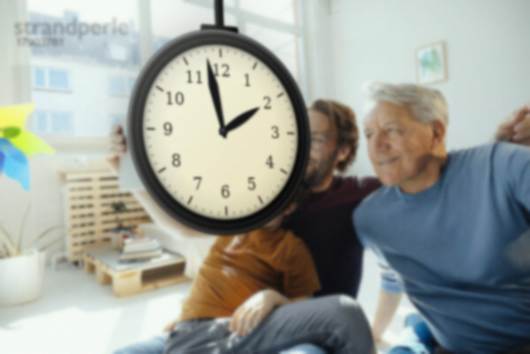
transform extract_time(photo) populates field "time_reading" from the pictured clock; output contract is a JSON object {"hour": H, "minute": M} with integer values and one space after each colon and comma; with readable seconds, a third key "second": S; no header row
{"hour": 1, "minute": 58}
